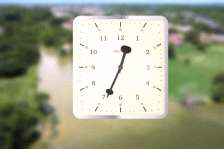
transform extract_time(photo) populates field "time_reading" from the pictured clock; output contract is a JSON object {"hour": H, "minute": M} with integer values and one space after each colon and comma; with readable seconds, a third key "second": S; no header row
{"hour": 12, "minute": 34}
